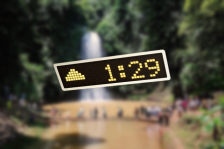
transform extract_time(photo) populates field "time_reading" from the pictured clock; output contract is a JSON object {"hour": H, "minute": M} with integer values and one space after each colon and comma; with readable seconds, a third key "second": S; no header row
{"hour": 1, "minute": 29}
